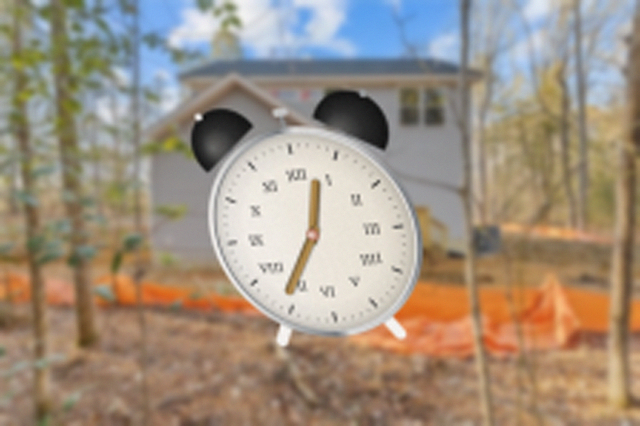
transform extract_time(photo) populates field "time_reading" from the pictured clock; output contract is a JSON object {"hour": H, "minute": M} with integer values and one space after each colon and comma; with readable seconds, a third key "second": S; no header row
{"hour": 12, "minute": 36}
